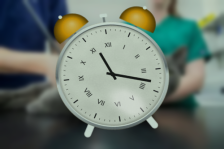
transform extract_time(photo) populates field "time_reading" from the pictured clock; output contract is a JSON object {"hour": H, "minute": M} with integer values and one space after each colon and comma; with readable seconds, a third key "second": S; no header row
{"hour": 11, "minute": 18}
